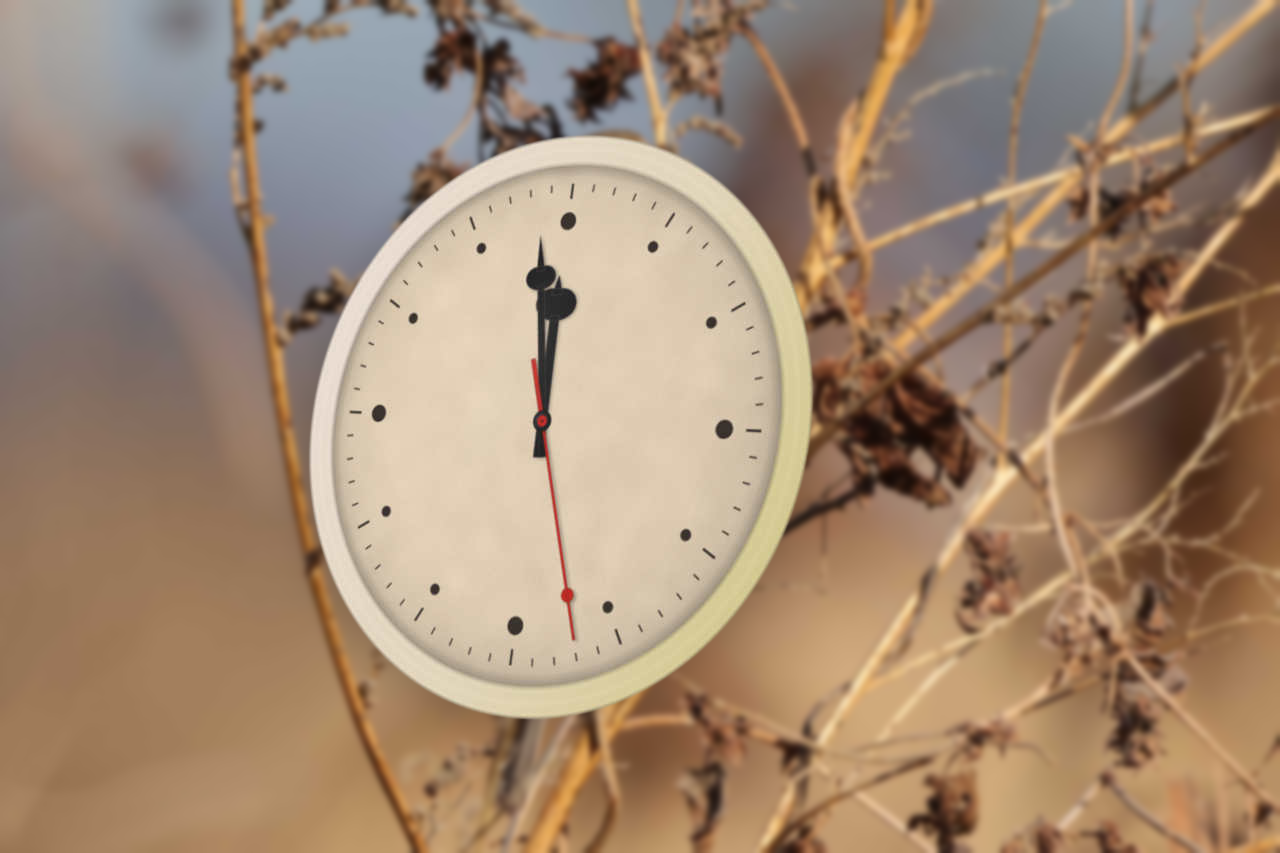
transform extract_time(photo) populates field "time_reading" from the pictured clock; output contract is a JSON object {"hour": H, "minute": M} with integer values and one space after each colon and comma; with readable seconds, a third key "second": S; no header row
{"hour": 11, "minute": 58, "second": 27}
